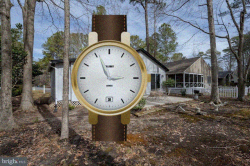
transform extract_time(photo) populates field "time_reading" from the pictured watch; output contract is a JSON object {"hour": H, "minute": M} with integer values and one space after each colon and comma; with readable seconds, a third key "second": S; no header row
{"hour": 2, "minute": 56}
